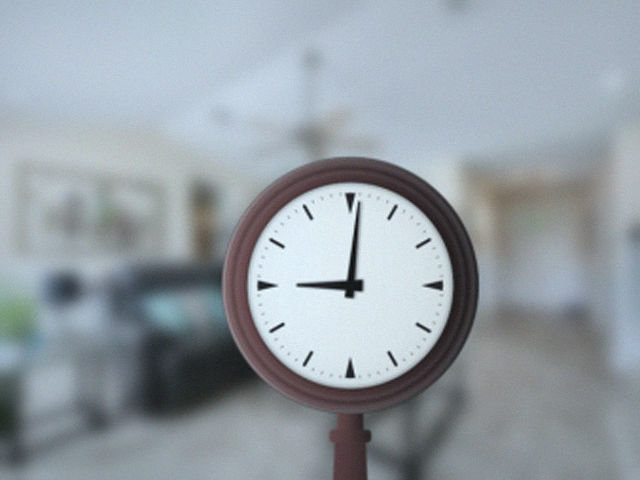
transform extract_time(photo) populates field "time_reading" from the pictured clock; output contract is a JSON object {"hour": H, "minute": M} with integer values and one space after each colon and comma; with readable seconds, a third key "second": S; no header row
{"hour": 9, "minute": 1}
